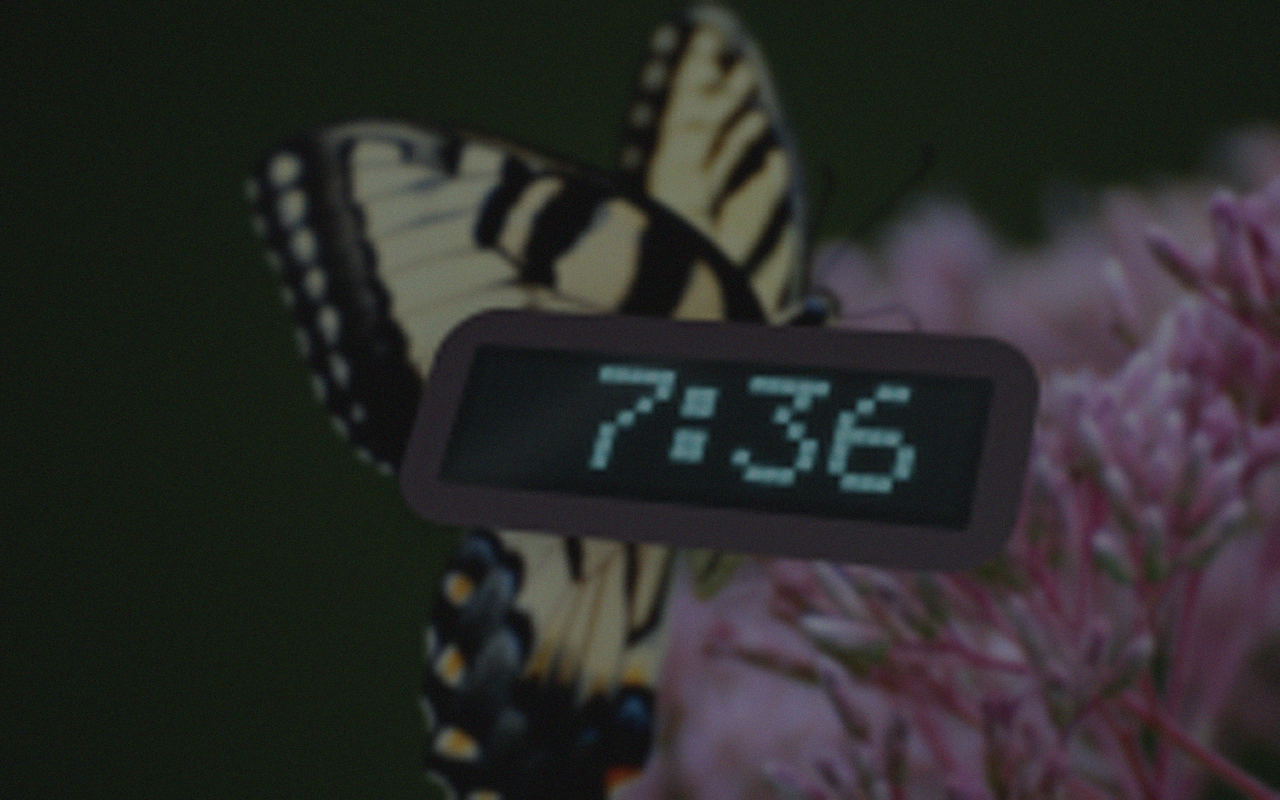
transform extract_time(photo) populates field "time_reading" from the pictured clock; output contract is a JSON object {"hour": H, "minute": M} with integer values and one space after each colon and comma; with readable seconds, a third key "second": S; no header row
{"hour": 7, "minute": 36}
